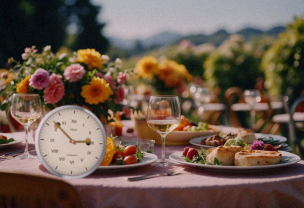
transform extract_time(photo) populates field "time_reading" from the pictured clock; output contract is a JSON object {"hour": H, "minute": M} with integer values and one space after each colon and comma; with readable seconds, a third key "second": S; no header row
{"hour": 2, "minute": 52}
